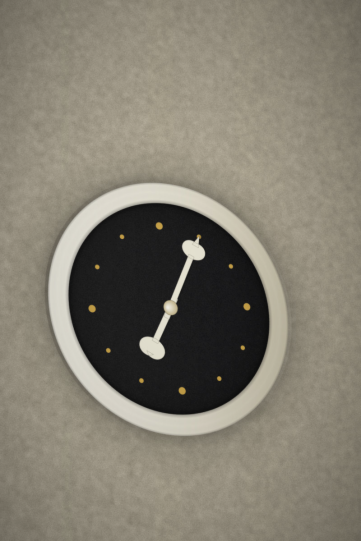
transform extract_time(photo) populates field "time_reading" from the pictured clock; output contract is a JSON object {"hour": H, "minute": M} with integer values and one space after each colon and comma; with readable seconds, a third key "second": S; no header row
{"hour": 7, "minute": 5}
